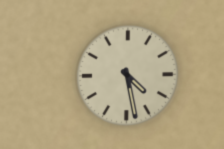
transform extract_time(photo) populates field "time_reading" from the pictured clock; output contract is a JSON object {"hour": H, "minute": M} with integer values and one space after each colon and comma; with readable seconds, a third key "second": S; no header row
{"hour": 4, "minute": 28}
